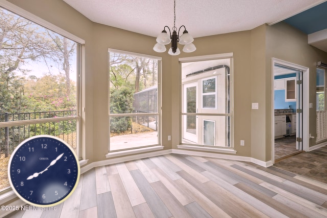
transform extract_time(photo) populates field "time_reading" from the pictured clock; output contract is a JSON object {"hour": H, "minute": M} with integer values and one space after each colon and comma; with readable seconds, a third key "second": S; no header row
{"hour": 8, "minute": 8}
